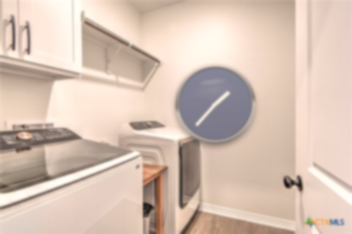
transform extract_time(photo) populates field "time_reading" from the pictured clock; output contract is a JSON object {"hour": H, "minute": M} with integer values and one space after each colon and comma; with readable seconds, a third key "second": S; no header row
{"hour": 1, "minute": 37}
